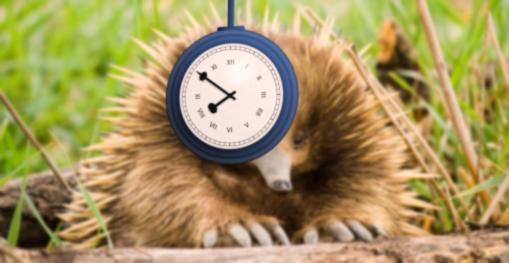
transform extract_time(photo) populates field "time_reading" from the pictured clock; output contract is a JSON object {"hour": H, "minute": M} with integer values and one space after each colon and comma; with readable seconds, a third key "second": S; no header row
{"hour": 7, "minute": 51}
